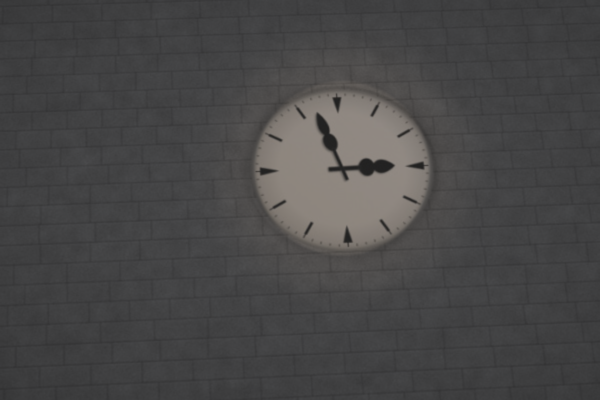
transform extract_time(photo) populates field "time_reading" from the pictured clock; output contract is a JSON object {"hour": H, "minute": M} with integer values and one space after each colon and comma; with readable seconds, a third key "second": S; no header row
{"hour": 2, "minute": 57}
